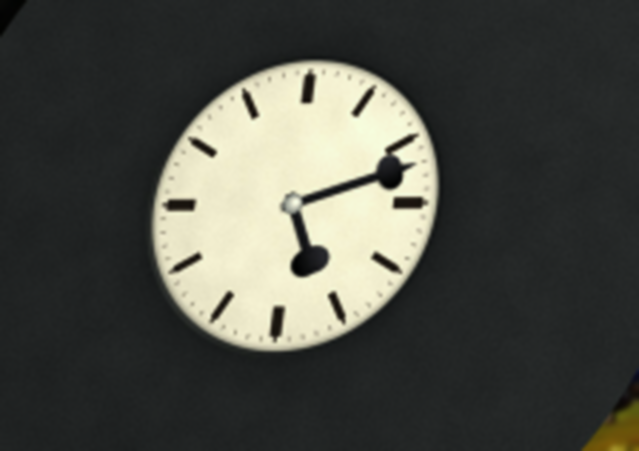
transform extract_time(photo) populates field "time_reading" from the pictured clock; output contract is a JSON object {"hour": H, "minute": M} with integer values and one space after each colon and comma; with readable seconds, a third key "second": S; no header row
{"hour": 5, "minute": 12}
